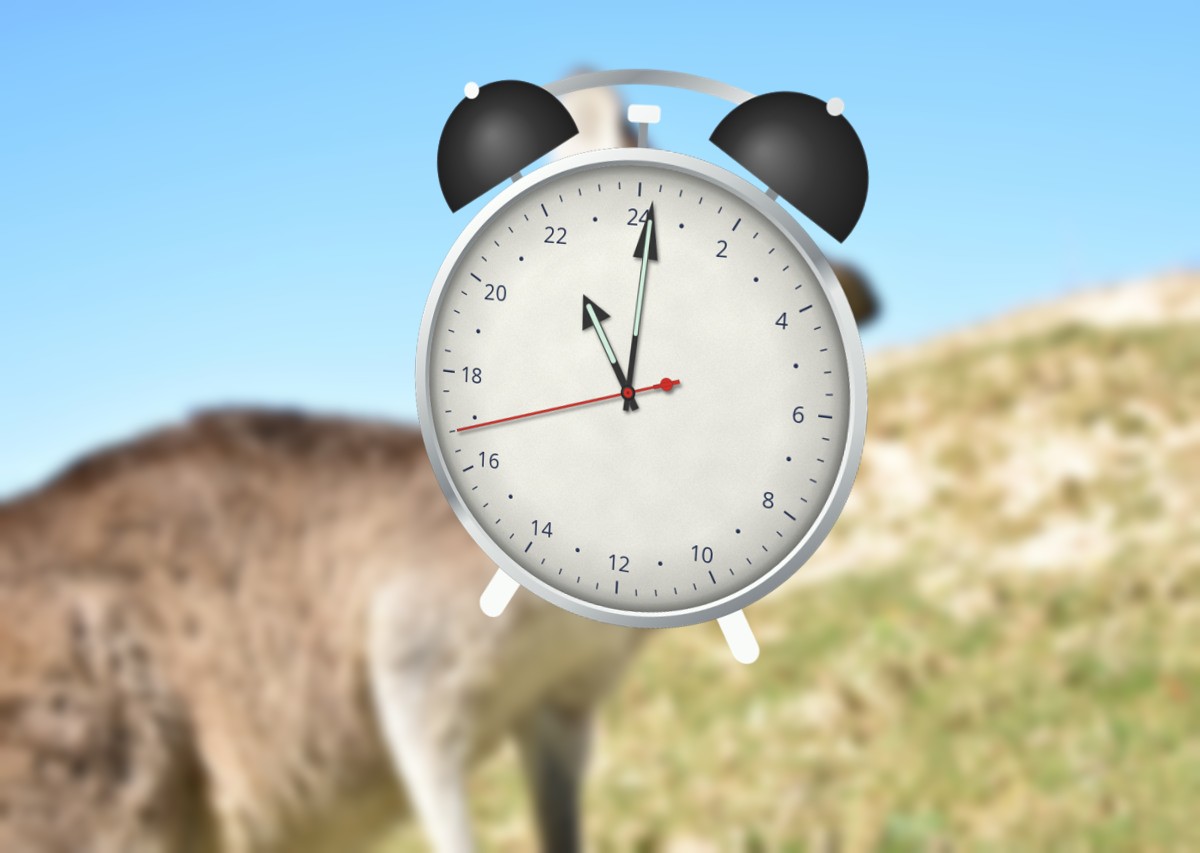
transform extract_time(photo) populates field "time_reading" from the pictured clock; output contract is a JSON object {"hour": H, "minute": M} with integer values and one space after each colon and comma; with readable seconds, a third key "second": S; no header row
{"hour": 22, "minute": 0, "second": 42}
